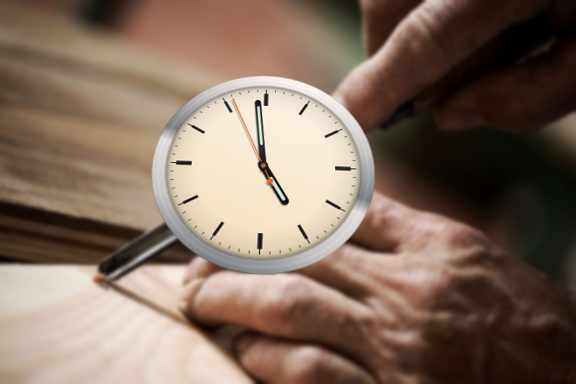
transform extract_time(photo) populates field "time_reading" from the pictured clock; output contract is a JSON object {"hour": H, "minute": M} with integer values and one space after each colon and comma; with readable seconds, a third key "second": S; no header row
{"hour": 4, "minute": 58, "second": 56}
